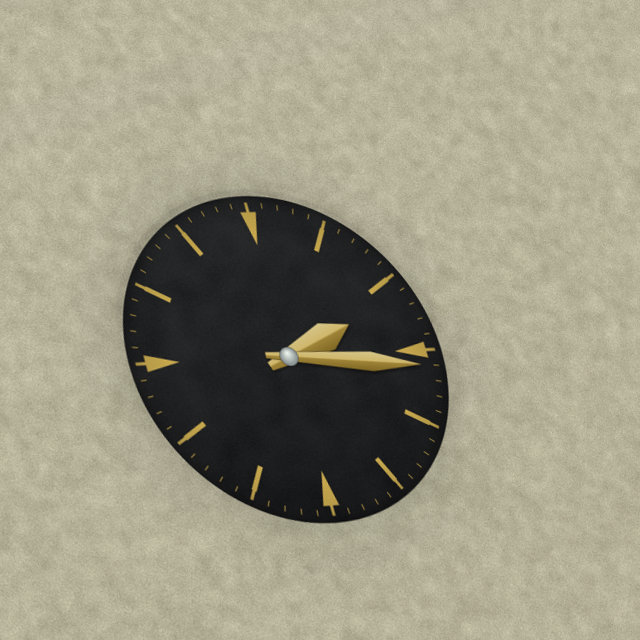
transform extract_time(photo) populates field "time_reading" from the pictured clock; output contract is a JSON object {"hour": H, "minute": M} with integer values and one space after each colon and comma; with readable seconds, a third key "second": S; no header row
{"hour": 2, "minute": 16}
